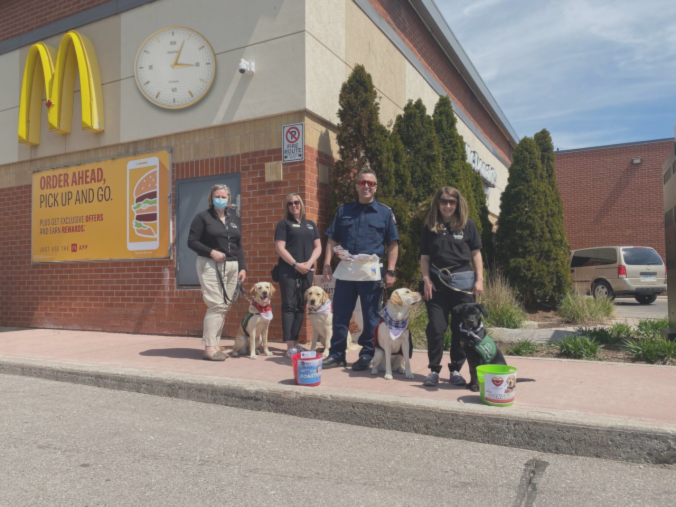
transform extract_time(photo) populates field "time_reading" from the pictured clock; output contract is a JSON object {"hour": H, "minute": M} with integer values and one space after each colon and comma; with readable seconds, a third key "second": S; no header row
{"hour": 3, "minute": 4}
